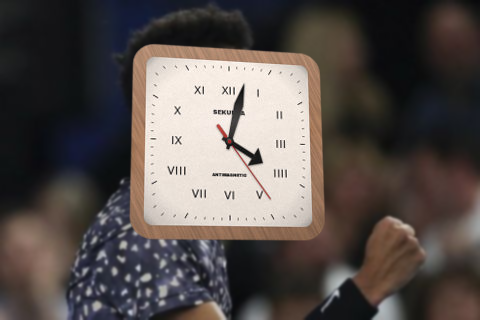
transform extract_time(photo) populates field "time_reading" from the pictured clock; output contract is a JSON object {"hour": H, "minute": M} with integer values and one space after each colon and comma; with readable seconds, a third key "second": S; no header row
{"hour": 4, "minute": 2, "second": 24}
